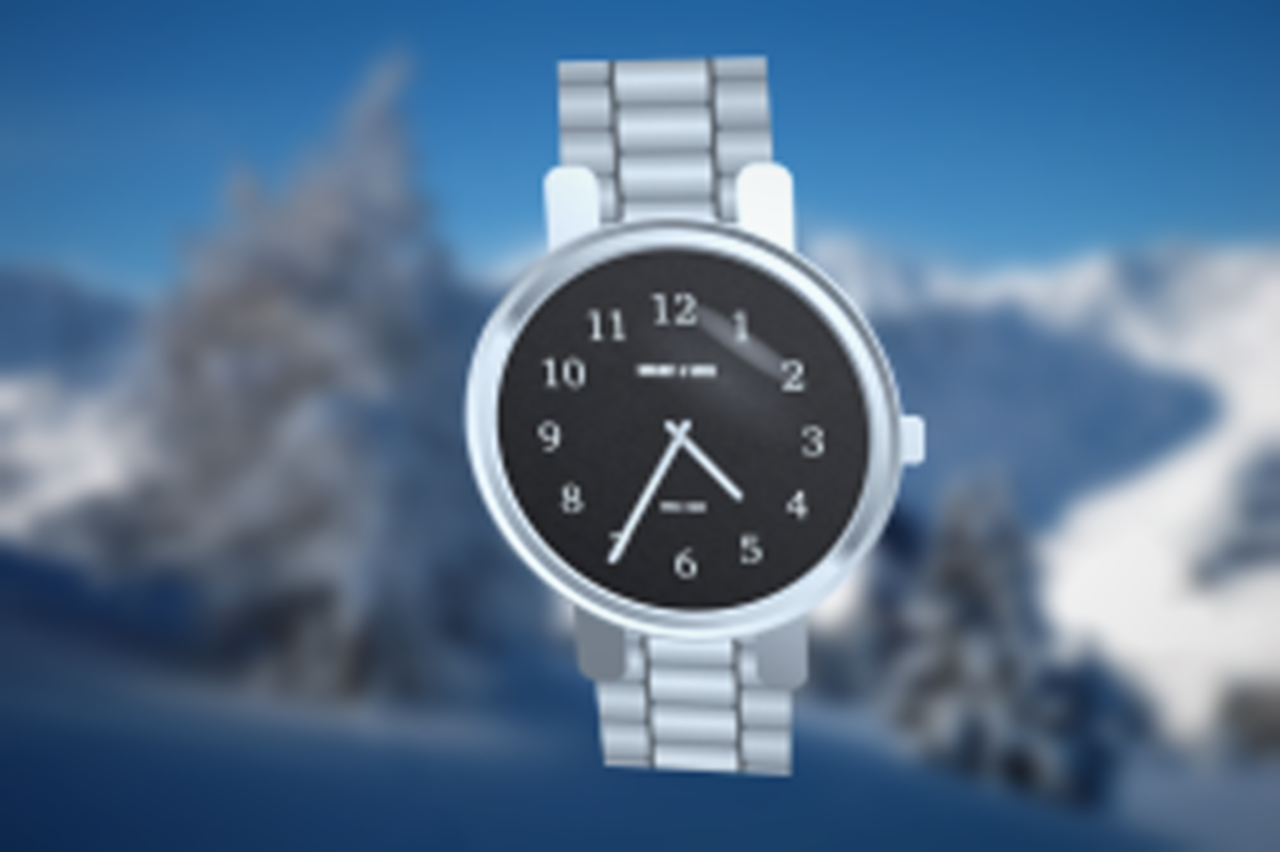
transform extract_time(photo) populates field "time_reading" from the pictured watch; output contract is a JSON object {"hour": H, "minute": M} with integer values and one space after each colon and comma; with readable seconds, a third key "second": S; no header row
{"hour": 4, "minute": 35}
